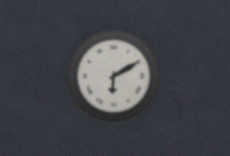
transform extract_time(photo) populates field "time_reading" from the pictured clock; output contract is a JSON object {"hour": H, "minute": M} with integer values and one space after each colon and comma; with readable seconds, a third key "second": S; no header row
{"hour": 6, "minute": 10}
